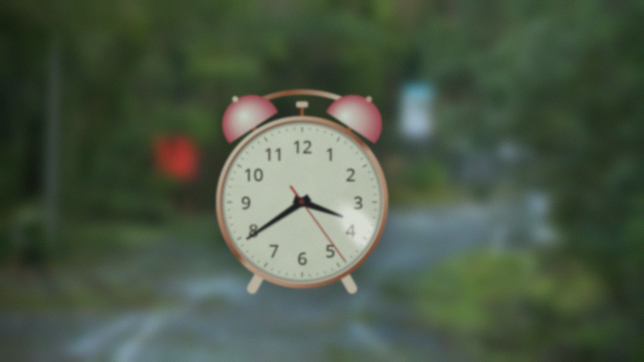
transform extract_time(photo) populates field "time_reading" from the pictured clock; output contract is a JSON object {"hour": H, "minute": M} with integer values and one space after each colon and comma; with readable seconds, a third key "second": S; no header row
{"hour": 3, "minute": 39, "second": 24}
